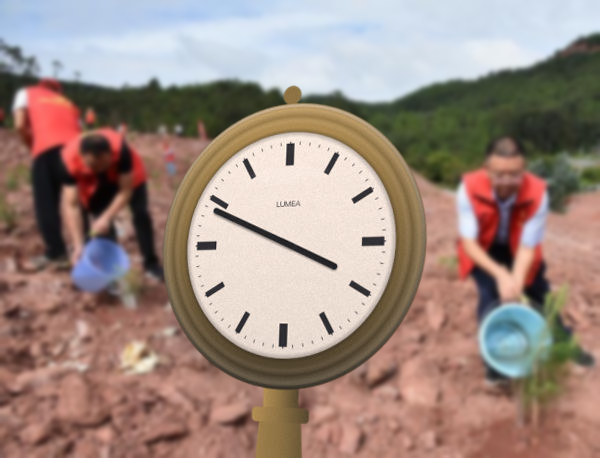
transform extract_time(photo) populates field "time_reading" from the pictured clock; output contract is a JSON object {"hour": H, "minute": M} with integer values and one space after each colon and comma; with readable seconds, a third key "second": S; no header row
{"hour": 3, "minute": 49}
